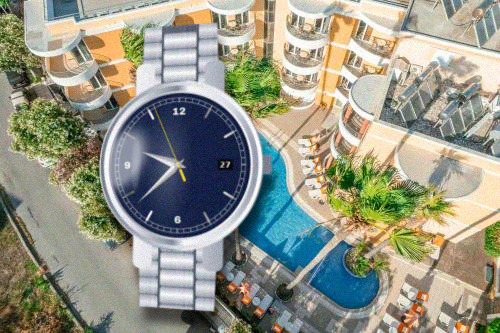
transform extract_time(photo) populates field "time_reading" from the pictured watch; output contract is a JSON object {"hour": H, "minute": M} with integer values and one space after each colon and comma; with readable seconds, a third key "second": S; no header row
{"hour": 9, "minute": 37, "second": 56}
